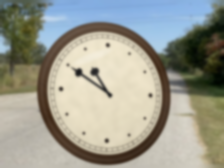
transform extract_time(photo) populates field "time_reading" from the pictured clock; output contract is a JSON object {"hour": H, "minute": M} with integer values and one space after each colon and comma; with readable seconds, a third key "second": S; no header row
{"hour": 10, "minute": 50}
